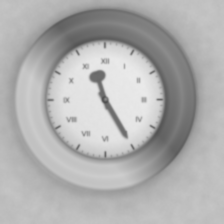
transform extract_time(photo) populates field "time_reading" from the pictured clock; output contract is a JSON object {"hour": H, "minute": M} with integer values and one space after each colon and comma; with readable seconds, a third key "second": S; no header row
{"hour": 11, "minute": 25}
